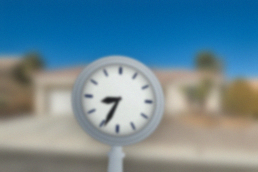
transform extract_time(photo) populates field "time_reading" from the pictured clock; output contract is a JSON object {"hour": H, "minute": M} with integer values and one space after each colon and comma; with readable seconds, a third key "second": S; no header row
{"hour": 8, "minute": 34}
